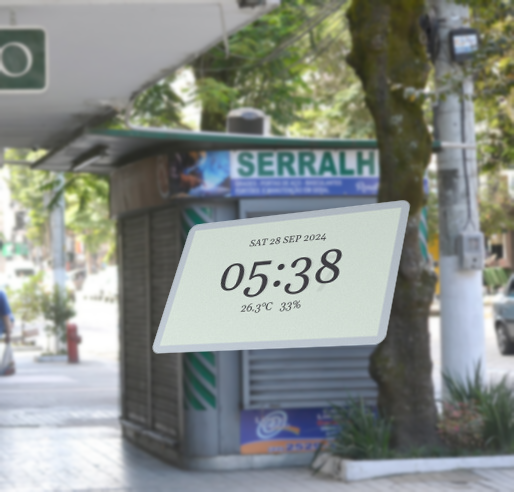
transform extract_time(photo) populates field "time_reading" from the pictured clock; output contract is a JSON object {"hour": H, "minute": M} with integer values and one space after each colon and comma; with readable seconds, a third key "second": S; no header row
{"hour": 5, "minute": 38}
